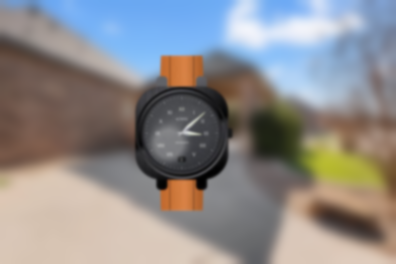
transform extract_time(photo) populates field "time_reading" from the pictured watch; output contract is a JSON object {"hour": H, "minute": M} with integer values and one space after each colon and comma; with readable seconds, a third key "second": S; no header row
{"hour": 3, "minute": 8}
